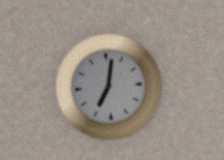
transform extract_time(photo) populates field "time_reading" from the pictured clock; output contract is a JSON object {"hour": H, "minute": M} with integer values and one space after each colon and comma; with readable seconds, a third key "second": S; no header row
{"hour": 7, "minute": 2}
